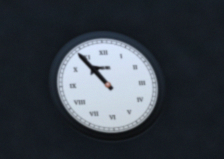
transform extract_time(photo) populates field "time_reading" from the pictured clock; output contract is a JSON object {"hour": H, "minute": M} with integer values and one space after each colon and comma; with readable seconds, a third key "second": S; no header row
{"hour": 10, "minute": 54}
